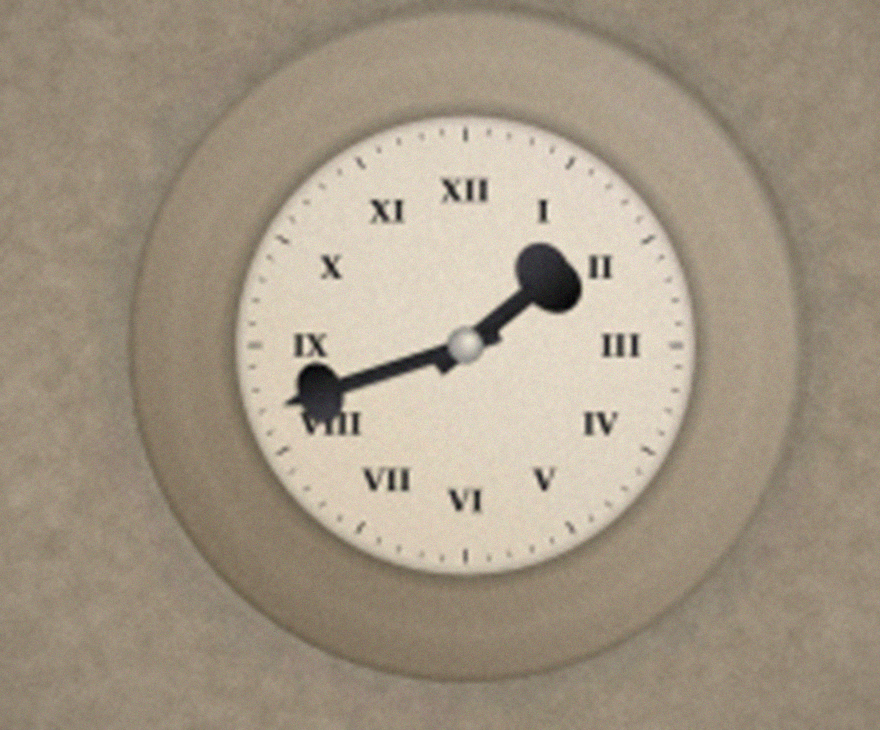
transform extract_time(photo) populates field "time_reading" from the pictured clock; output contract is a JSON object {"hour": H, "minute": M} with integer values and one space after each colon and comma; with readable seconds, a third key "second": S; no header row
{"hour": 1, "minute": 42}
